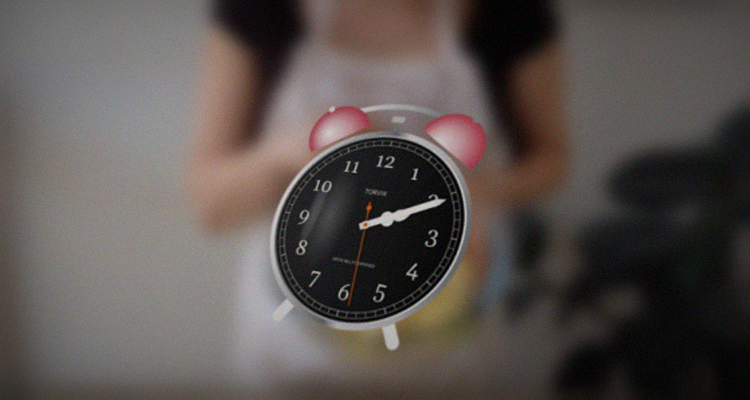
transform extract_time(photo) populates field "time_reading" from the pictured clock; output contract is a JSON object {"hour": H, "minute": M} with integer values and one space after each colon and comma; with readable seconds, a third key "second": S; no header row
{"hour": 2, "minute": 10, "second": 29}
